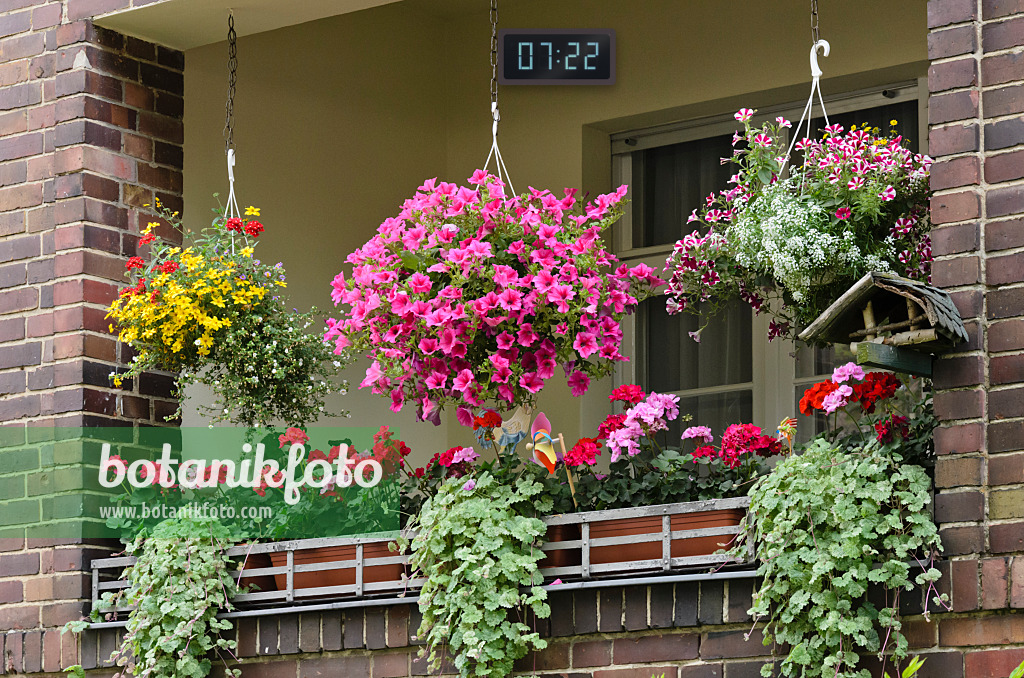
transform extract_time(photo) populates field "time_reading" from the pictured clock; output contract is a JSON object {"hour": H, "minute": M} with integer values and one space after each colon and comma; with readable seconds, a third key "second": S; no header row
{"hour": 7, "minute": 22}
